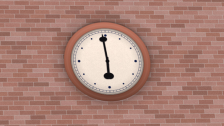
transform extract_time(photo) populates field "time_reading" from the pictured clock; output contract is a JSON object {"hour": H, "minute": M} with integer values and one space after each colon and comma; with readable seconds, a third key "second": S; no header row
{"hour": 5, "minute": 59}
